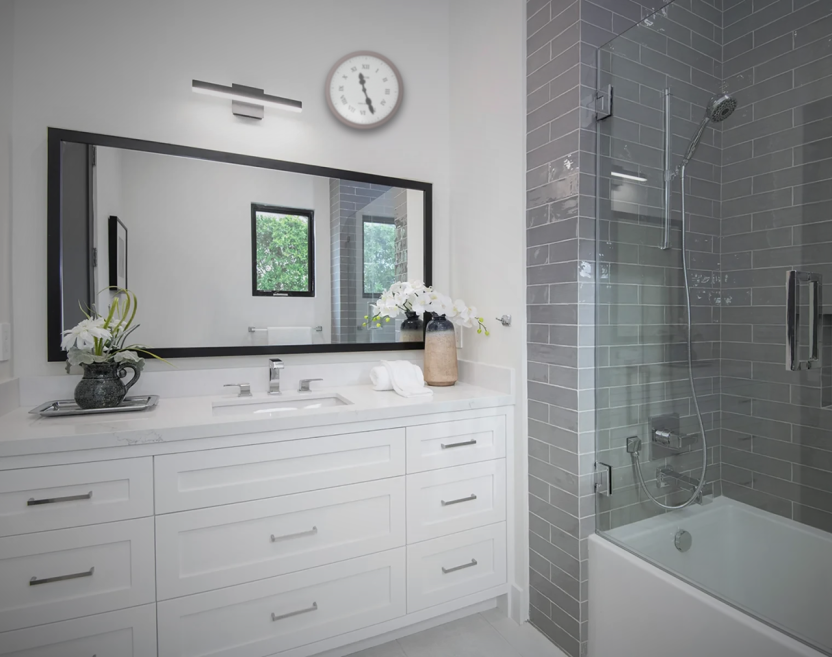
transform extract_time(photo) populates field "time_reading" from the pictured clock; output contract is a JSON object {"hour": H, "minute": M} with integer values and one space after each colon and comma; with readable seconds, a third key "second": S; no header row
{"hour": 11, "minute": 26}
